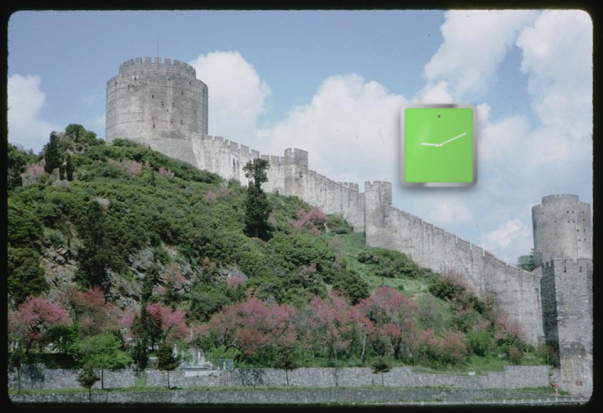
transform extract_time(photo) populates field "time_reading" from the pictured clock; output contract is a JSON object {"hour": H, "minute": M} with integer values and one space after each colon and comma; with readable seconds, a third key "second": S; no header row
{"hour": 9, "minute": 11}
